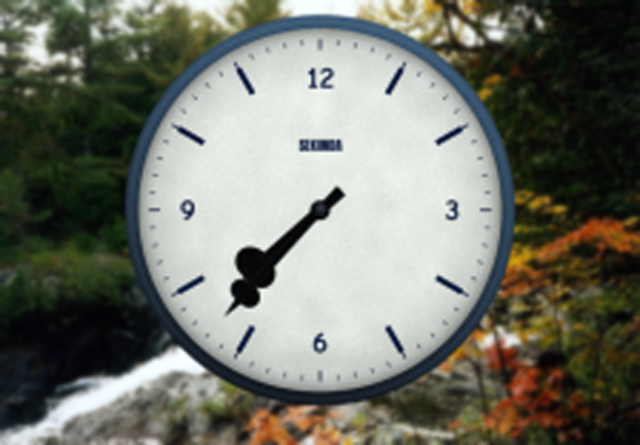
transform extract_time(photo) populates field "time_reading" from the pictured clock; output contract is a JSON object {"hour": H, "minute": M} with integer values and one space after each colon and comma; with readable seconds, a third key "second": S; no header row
{"hour": 7, "minute": 37}
